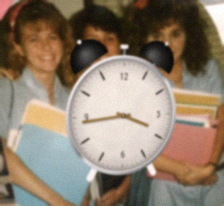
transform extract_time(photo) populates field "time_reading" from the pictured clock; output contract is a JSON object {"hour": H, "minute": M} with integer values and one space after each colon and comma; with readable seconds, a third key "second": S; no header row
{"hour": 3, "minute": 44}
